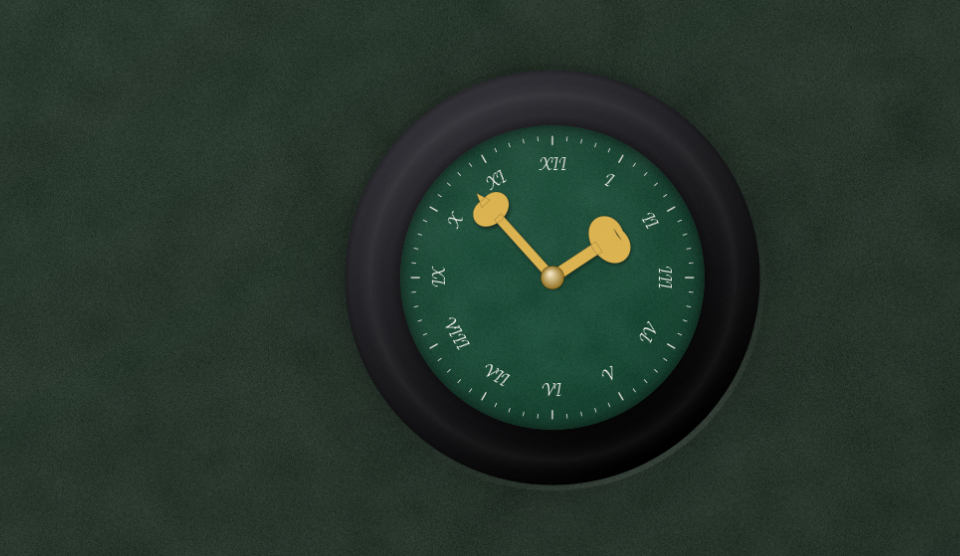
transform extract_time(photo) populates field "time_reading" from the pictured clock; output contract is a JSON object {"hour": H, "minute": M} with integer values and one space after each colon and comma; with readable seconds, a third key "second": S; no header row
{"hour": 1, "minute": 53}
